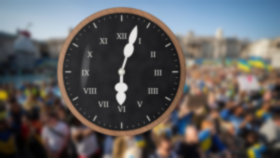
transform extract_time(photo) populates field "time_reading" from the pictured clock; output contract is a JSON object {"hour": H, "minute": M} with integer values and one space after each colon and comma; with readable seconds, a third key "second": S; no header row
{"hour": 6, "minute": 3}
